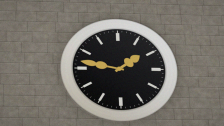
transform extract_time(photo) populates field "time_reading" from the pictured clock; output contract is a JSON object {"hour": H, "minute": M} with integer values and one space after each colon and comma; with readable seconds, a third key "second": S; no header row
{"hour": 1, "minute": 47}
